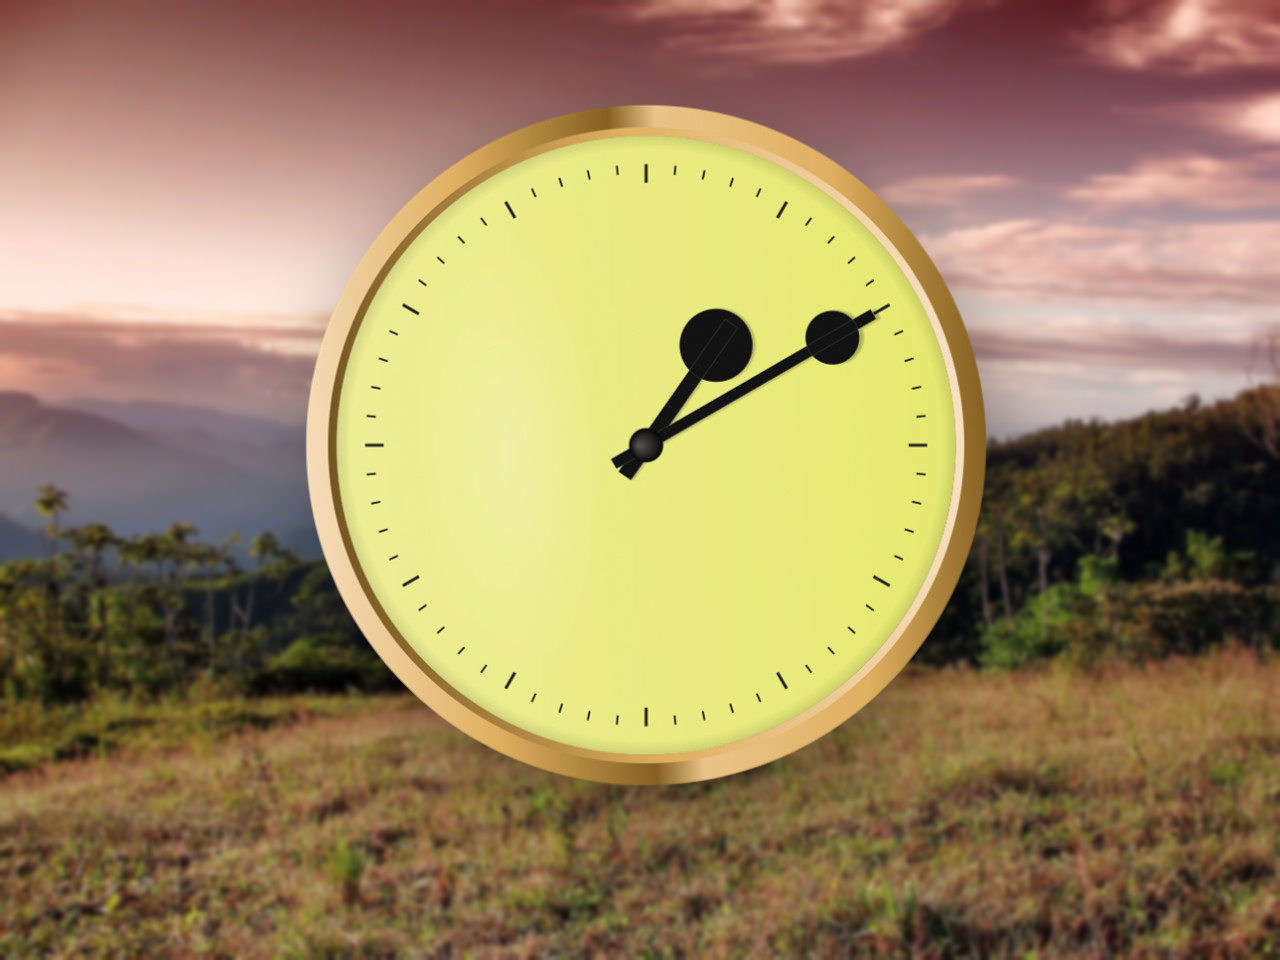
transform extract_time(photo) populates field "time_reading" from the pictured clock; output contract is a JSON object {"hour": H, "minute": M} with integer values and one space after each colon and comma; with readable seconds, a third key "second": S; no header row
{"hour": 1, "minute": 10}
